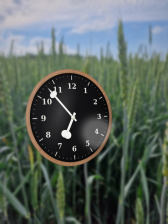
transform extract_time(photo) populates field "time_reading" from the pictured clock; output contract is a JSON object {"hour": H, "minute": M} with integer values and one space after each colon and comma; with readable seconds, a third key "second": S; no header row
{"hour": 6, "minute": 53}
